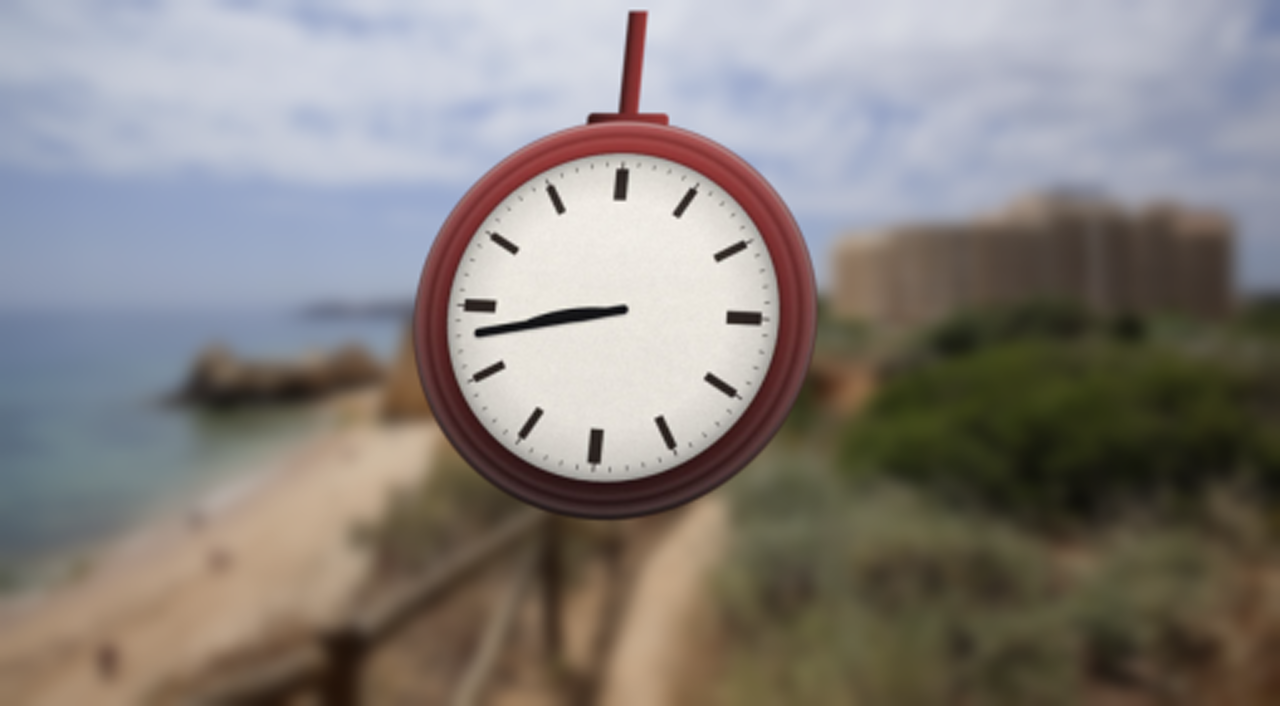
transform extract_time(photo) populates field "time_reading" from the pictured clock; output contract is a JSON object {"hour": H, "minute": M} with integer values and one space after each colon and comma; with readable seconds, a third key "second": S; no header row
{"hour": 8, "minute": 43}
